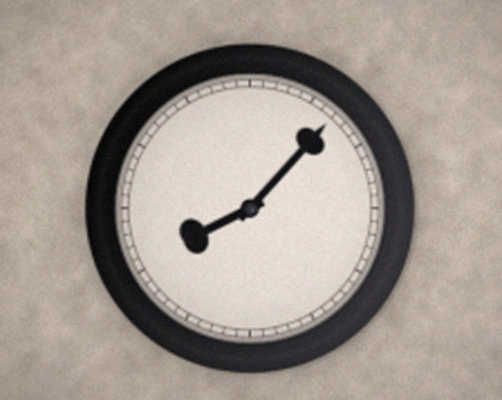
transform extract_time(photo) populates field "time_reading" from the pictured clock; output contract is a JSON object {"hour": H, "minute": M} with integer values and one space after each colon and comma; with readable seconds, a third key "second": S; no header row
{"hour": 8, "minute": 7}
